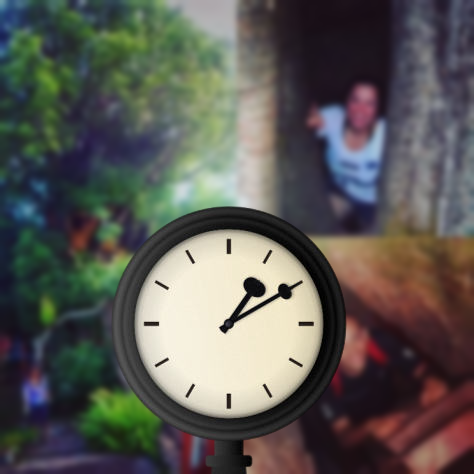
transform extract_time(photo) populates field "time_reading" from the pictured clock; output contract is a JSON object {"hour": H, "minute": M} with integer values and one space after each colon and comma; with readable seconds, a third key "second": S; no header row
{"hour": 1, "minute": 10}
